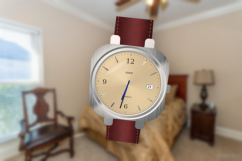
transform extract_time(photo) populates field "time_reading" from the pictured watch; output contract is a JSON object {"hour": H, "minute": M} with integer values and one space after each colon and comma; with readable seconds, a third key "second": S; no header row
{"hour": 6, "minute": 32}
